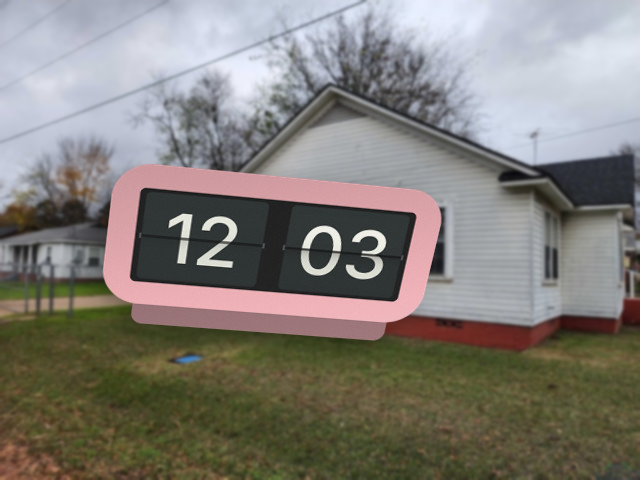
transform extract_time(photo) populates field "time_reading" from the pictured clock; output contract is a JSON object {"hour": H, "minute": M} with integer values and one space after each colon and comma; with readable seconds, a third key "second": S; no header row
{"hour": 12, "minute": 3}
